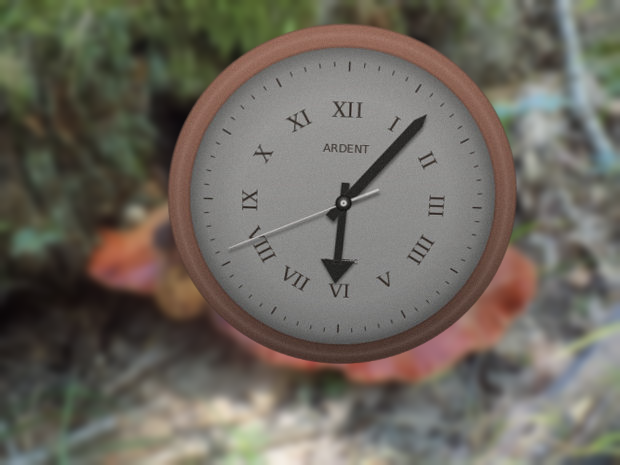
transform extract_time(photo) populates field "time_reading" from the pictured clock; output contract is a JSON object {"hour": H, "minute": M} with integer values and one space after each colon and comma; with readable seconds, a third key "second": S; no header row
{"hour": 6, "minute": 6, "second": 41}
